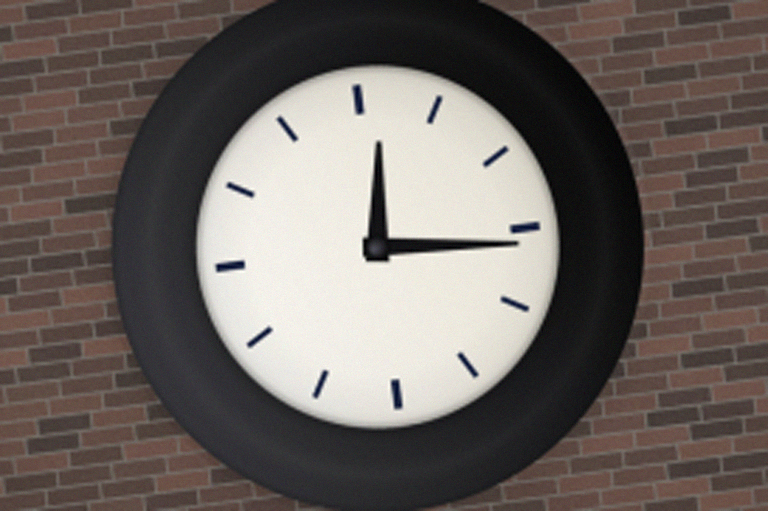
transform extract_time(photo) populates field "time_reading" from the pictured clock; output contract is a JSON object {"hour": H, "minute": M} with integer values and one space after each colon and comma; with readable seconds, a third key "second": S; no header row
{"hour": 12, "minute": 16}
